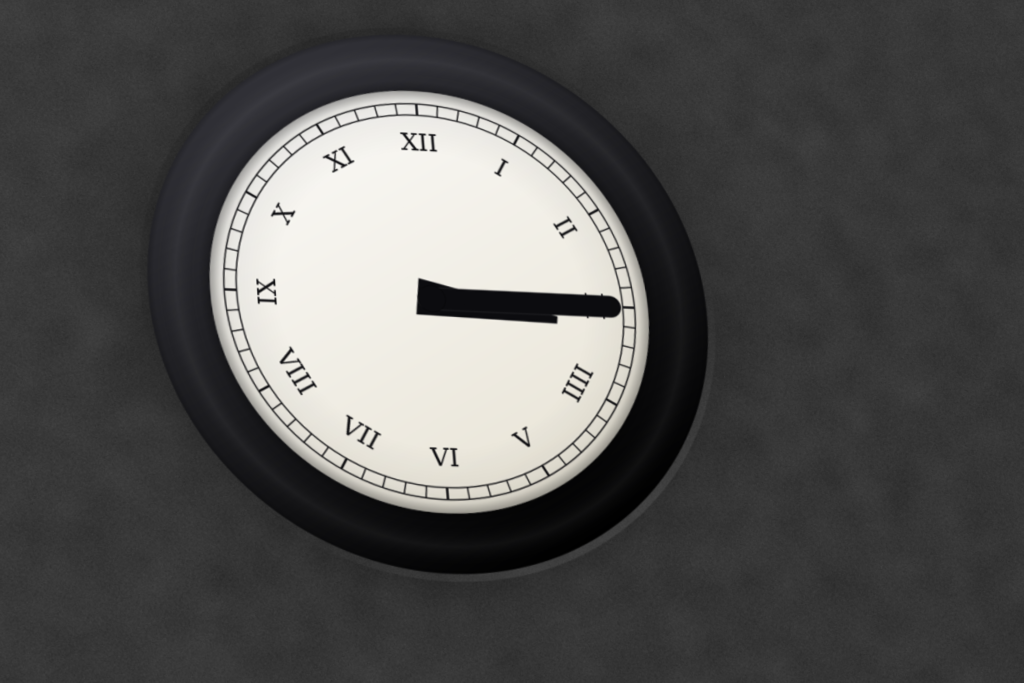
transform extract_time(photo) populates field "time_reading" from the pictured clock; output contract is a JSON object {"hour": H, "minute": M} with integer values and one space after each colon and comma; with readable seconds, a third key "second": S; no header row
{"hour": 3, "minute": 15}
